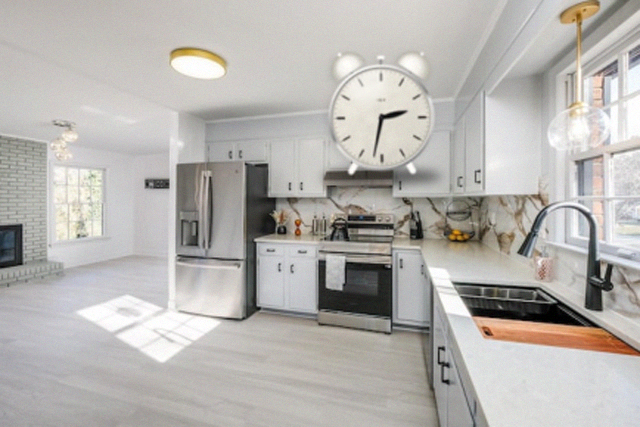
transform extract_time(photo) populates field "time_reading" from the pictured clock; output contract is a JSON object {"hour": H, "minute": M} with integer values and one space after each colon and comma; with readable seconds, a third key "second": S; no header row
{"hour": 2, "minute": 32}
